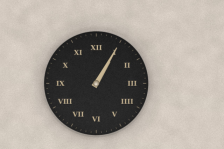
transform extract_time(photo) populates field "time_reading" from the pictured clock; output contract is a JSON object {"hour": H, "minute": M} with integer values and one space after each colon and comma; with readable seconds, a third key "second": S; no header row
{"hour": 1, "minute": 5}
